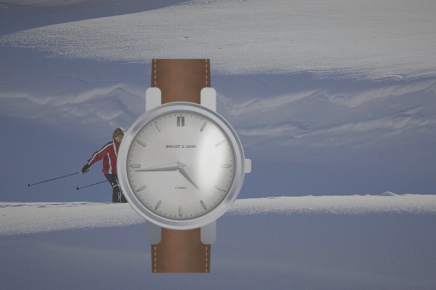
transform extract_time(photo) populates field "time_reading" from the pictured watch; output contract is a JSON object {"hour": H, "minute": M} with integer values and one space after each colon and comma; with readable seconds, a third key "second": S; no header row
{"hour": 4, "minute": 44}
